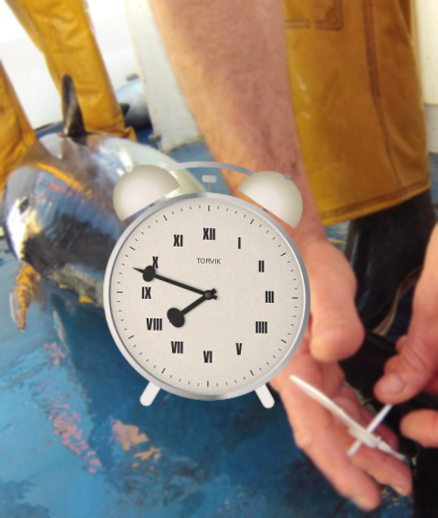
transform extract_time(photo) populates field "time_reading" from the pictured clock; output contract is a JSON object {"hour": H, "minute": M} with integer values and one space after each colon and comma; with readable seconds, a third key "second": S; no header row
{"hour": 7, "minute": 48}
